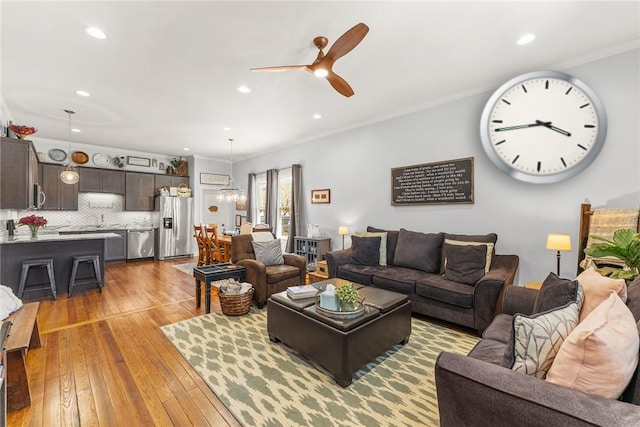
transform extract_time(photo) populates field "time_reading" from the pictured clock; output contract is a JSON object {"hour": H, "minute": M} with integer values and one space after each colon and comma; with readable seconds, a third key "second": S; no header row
{"hour": 3, "minute": 43}
